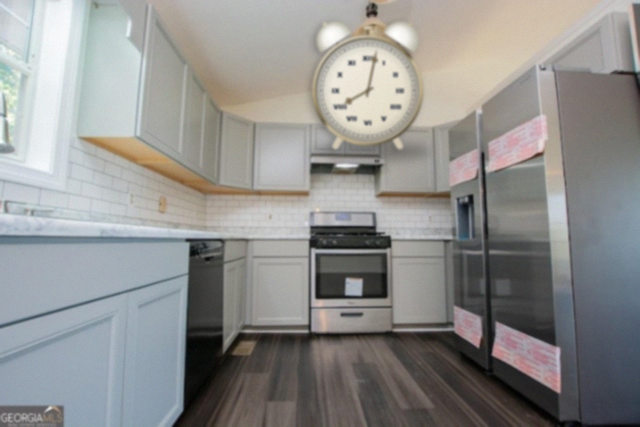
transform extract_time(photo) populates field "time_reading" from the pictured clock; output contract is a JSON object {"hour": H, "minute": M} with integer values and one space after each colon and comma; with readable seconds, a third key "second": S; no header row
{"hour": 8, "minute": 2}
